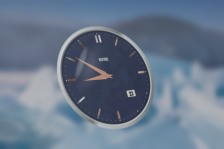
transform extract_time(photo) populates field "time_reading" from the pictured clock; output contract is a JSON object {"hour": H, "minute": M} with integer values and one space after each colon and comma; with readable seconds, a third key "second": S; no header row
{"hour": 8, "minute": 51}
